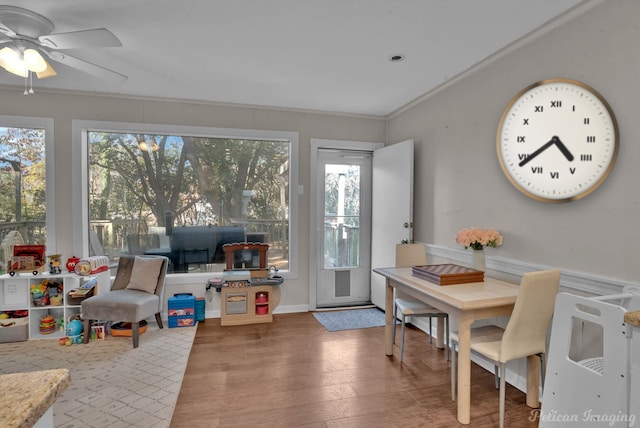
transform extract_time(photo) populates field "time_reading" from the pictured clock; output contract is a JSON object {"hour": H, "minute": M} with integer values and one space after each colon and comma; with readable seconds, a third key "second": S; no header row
{"hour": 4, "minute": 39}
